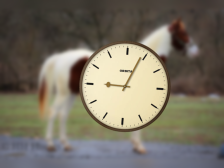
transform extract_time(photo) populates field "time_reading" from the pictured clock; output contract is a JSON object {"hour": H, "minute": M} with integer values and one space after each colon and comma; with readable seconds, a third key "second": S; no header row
{"hour": 9, "minute": 4}
